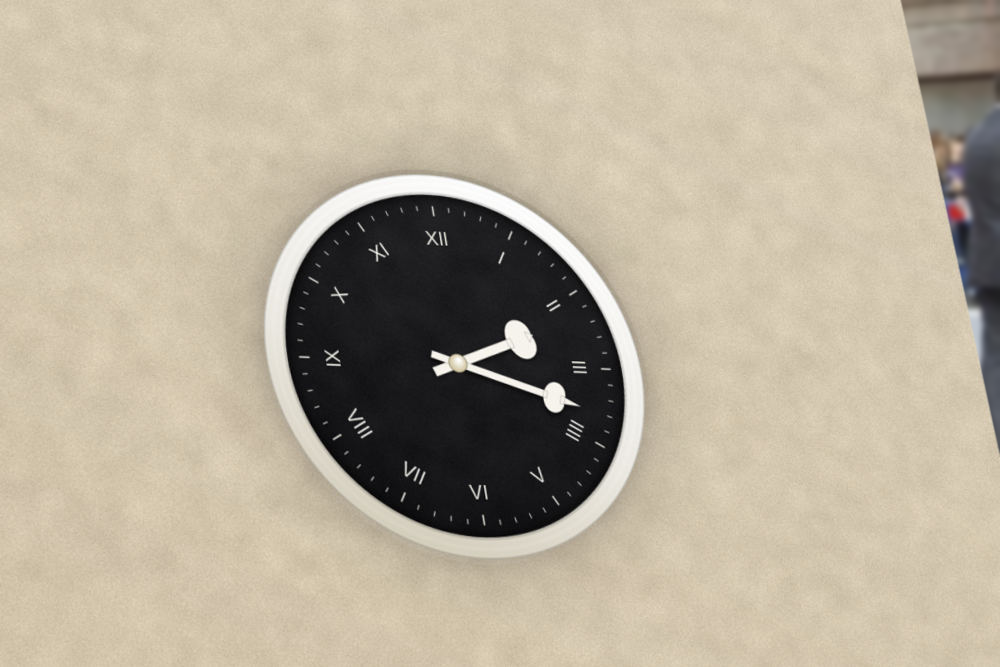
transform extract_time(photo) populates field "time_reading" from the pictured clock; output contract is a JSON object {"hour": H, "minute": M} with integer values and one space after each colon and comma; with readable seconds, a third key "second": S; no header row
{"hour": 2, "minute": 18}
